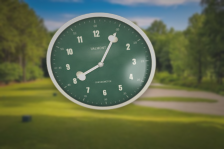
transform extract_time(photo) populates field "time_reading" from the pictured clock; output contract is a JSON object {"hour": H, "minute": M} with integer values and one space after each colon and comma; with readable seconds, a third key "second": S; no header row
{"hour": 8, "minute": 5}
